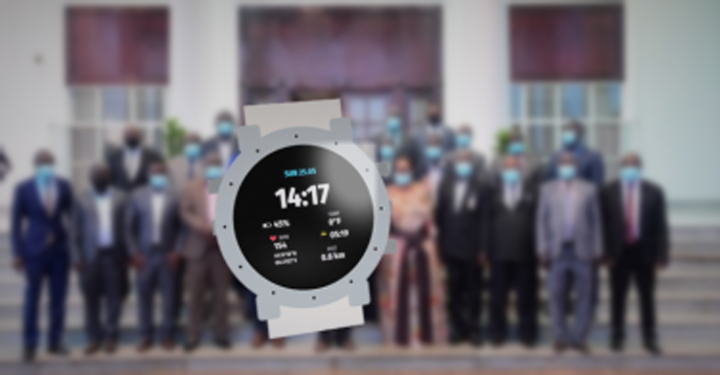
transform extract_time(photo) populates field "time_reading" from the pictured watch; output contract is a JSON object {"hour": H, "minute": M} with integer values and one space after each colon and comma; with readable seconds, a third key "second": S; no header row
{"hour": 14, "minute": 17}
